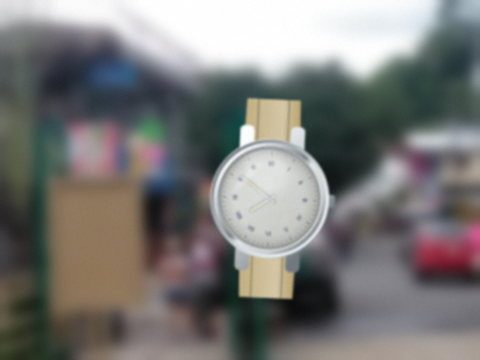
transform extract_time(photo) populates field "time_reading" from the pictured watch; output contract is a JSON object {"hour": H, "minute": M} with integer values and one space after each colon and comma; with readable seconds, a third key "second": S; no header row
{"hour": 7, "minute": 51}
